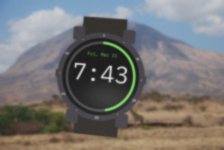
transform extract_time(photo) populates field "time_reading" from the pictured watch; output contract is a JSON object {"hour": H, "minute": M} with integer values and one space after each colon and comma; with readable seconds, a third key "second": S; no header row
{"hour": 7, "minute": 43}
